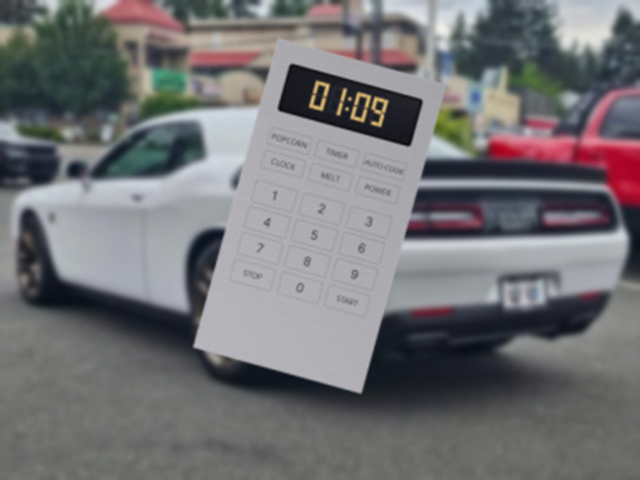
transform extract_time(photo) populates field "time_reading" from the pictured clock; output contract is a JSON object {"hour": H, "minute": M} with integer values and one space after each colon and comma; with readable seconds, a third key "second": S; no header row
{"hour": 1, "minute": 9}
